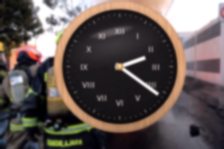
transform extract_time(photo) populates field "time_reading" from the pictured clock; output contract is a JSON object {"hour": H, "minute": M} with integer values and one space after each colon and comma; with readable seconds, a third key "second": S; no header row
{"hour": 2, "minute": 21}
